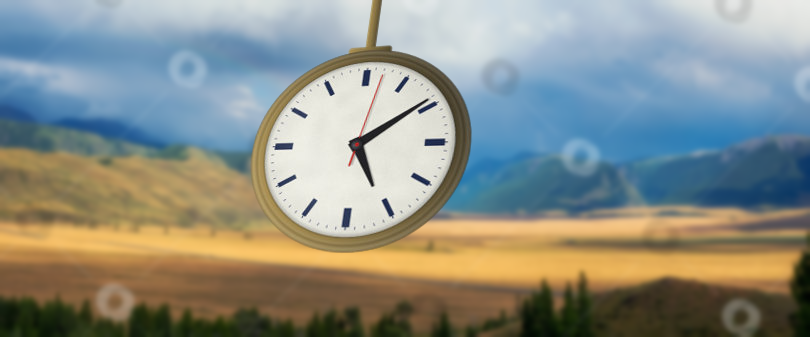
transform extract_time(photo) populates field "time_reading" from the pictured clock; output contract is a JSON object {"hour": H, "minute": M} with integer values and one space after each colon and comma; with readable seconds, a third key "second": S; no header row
{"hour": 5, "minute": 9, "second": 2}
